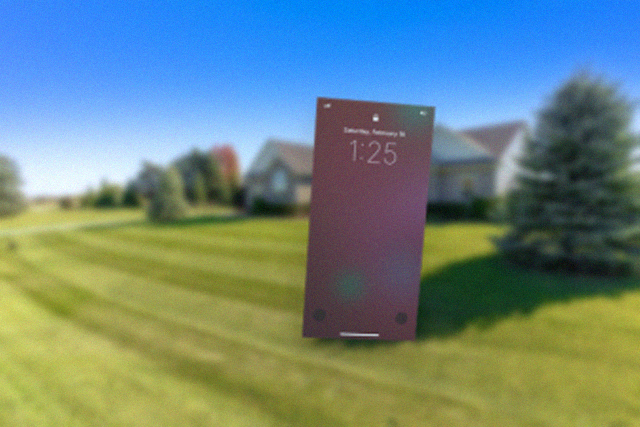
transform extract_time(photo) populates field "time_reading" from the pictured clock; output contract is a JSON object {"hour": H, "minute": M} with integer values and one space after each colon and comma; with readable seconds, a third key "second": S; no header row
{"hour": 1, "minute": 25}
